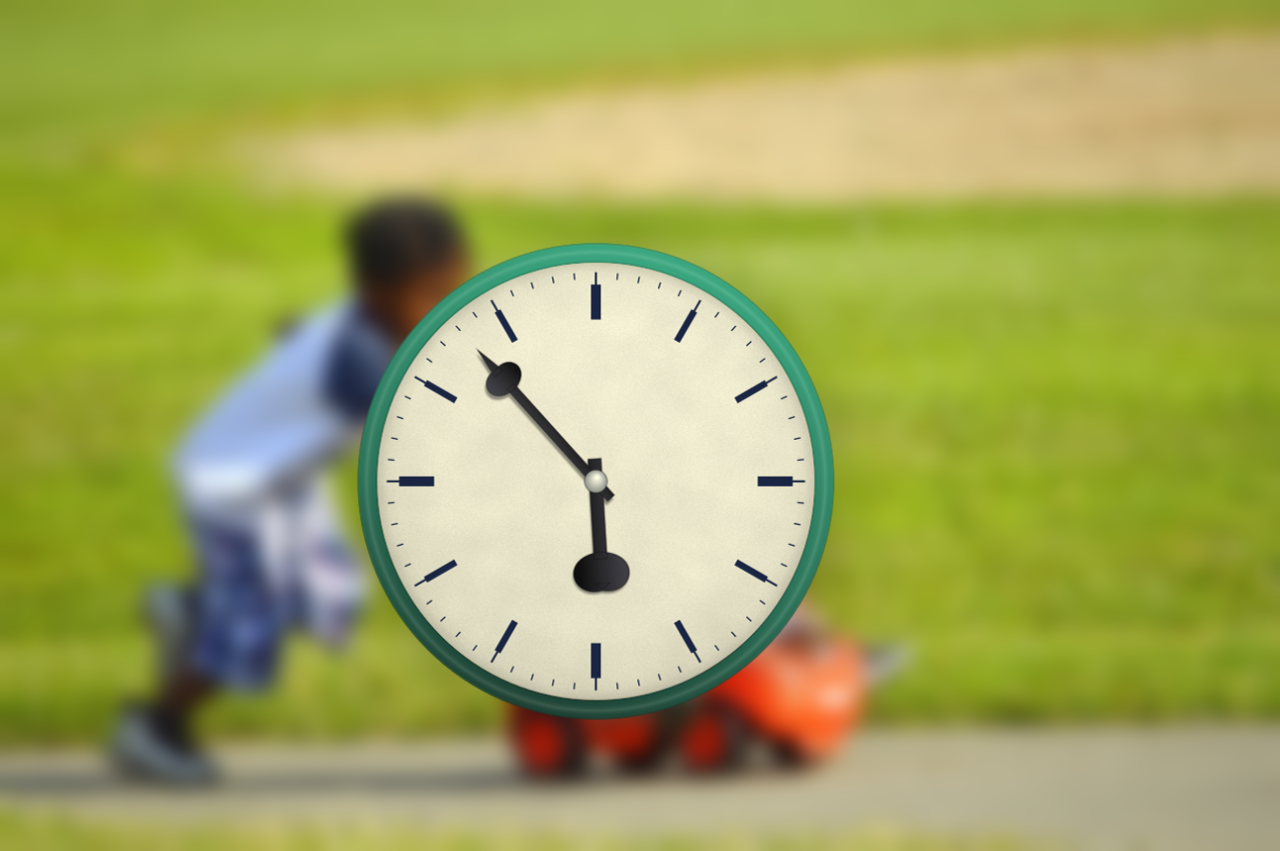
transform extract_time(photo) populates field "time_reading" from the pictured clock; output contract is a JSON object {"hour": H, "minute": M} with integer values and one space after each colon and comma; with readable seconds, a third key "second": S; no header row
{"hour": 5, "minute": 53}
